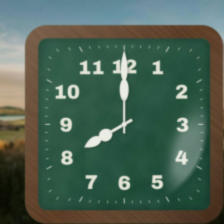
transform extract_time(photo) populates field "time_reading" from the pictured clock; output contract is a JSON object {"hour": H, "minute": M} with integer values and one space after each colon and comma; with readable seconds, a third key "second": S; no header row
{"hour": 8, "minute": 0}
